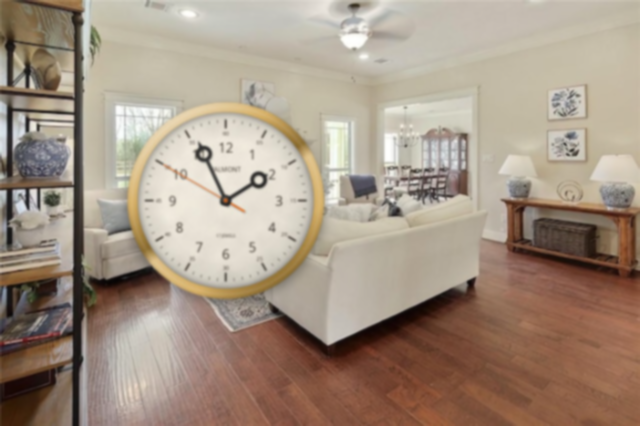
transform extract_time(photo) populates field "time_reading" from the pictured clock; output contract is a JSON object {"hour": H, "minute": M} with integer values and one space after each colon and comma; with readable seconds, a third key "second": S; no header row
{"hour": 1, "minute": 55, "second": 50}
